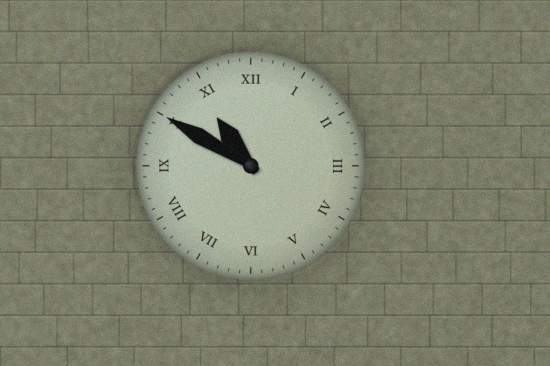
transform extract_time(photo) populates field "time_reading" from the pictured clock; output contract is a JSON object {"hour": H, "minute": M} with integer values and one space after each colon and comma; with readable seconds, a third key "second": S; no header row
{"hour": 10, "minute": 50}
